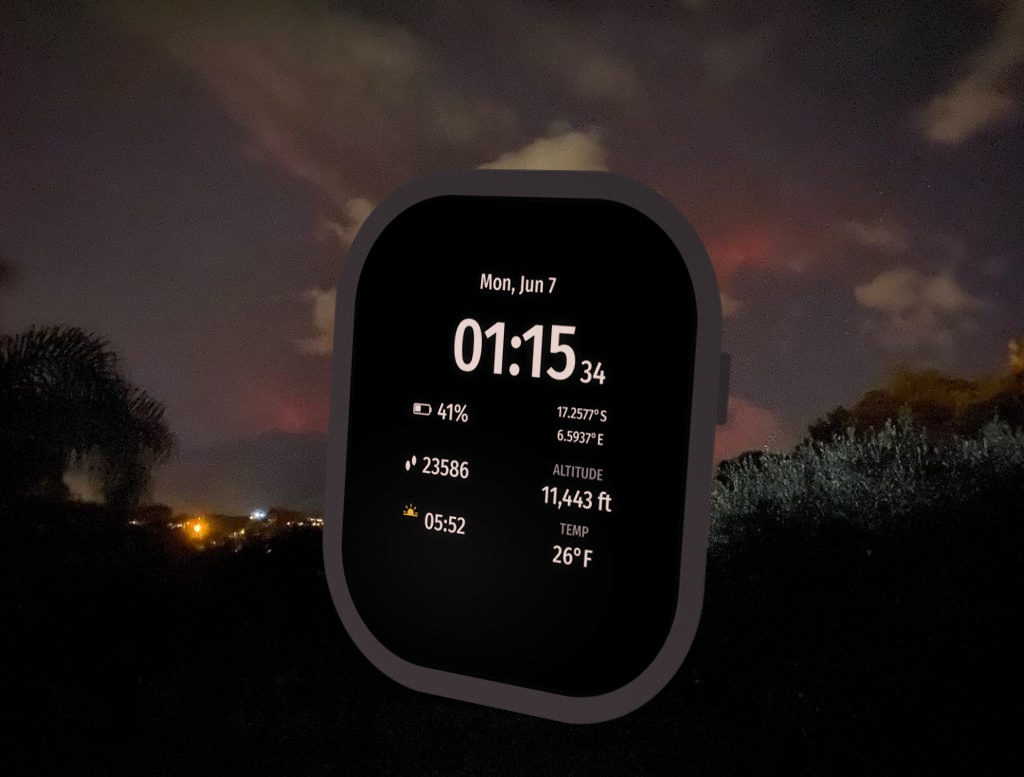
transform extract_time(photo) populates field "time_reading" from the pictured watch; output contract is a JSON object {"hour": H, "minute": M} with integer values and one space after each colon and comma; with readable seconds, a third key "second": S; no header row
{"hour": 1, "minute": 15, "second": 34}
